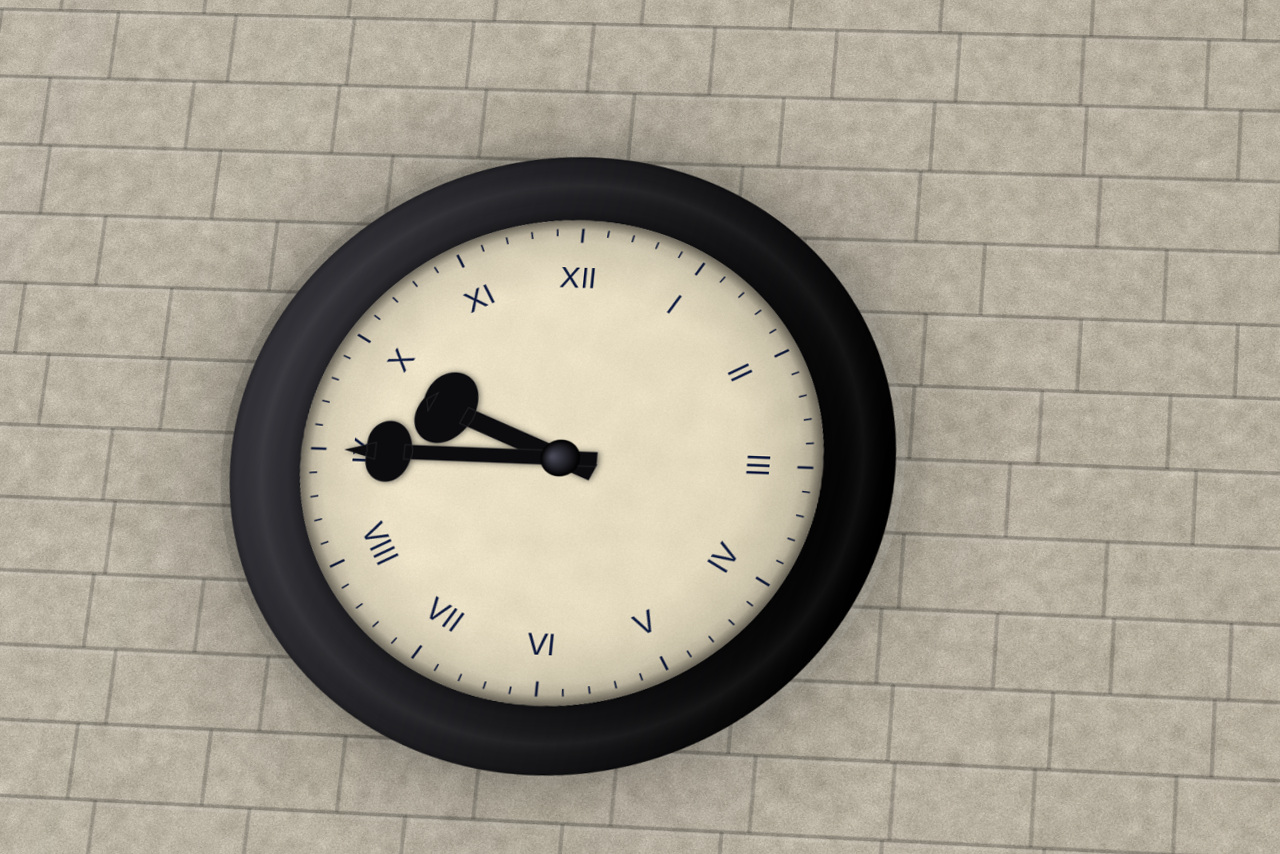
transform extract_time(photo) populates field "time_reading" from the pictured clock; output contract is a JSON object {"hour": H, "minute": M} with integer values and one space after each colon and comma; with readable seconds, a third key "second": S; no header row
{"hour": 9, "minute": 45}
